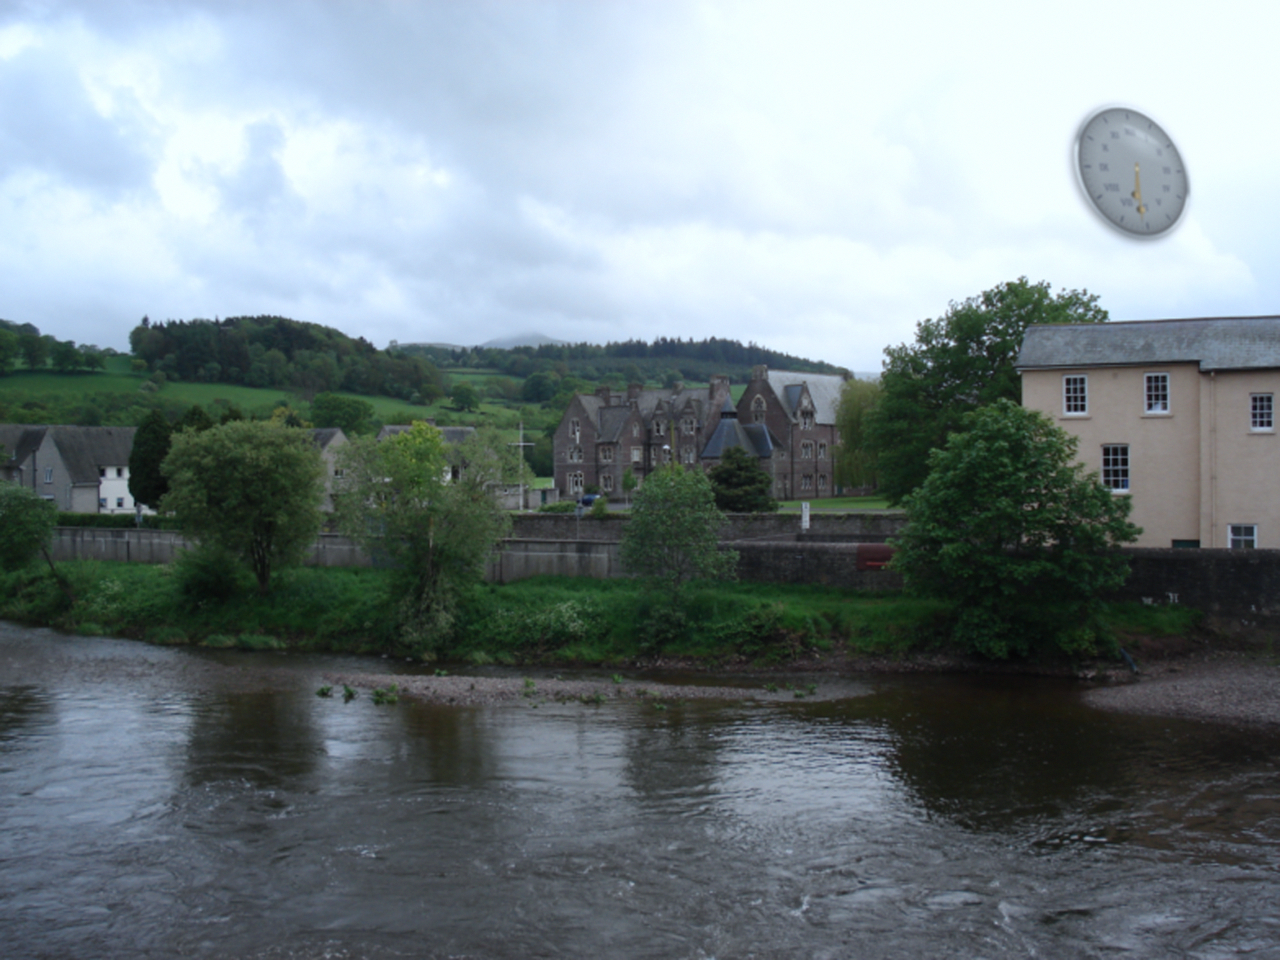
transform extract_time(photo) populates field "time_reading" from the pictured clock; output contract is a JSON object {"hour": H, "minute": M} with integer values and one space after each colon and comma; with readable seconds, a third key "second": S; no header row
{"hour": 6, "minute": 31}
